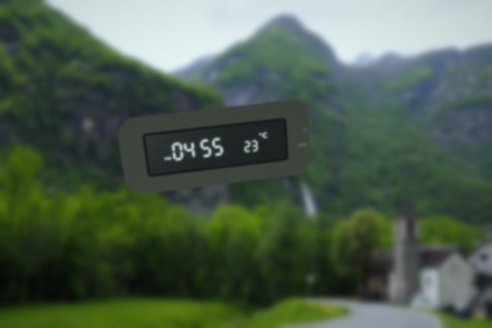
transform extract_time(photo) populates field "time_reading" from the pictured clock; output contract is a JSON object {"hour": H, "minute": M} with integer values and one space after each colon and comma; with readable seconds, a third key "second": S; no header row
{"hour": 4, "minute": 55}
